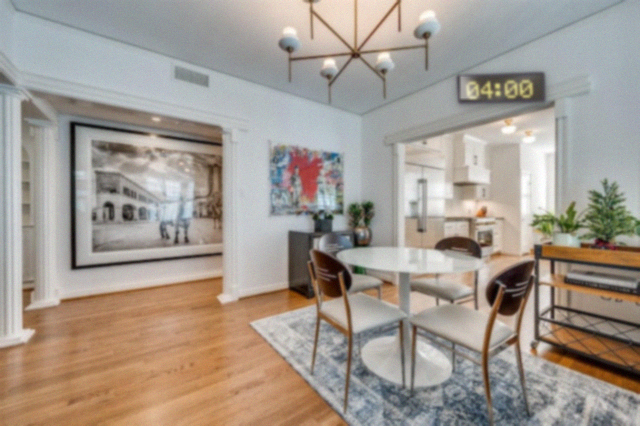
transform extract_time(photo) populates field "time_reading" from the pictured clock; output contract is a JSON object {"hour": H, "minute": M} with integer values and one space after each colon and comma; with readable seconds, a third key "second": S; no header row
{"hour": 4, "minute": 0}
